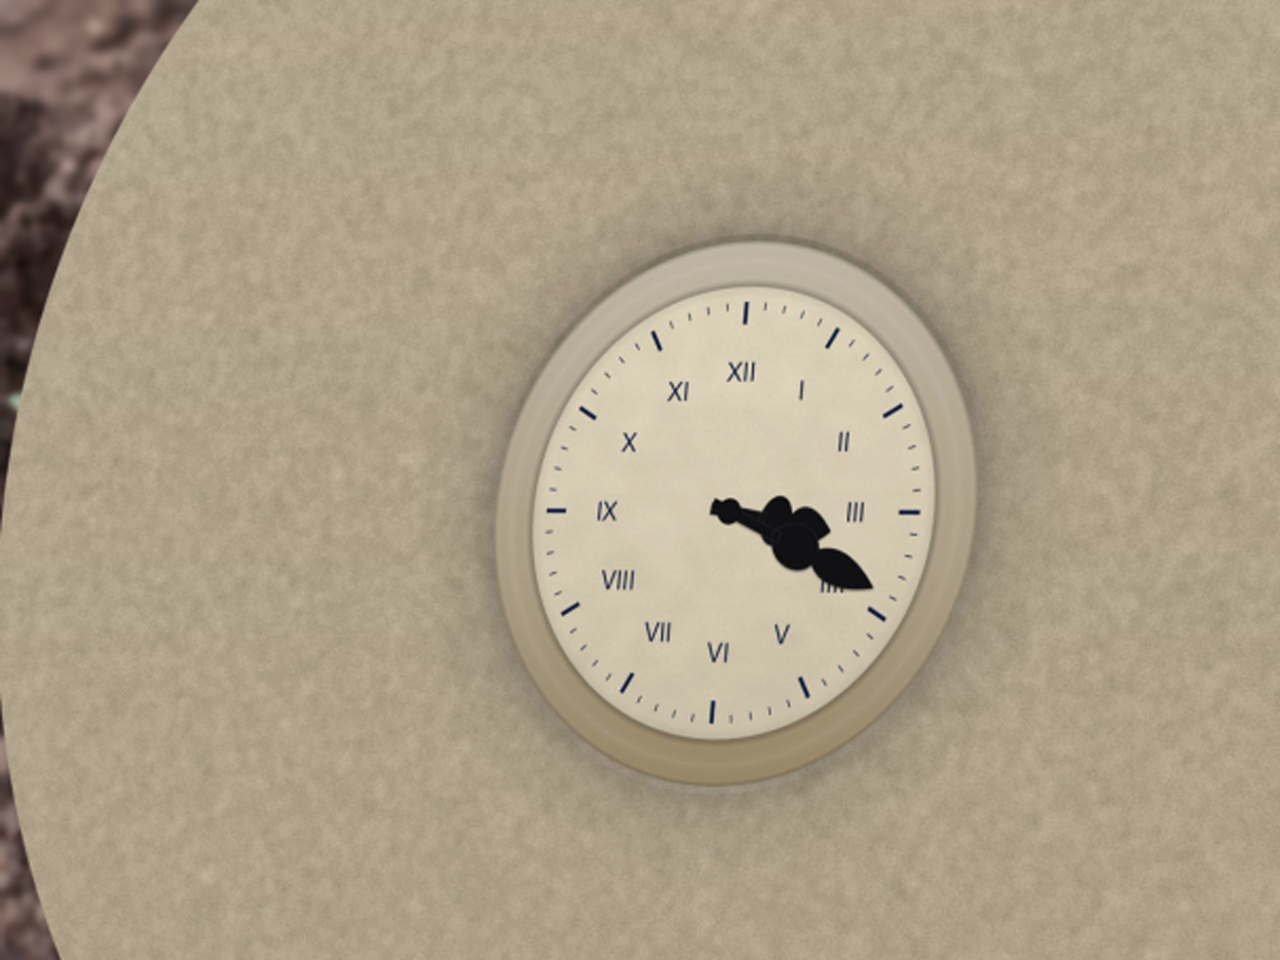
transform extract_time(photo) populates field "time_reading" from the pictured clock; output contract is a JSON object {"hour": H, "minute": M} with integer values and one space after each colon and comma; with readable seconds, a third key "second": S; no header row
{"hour": 3, "minute": 19}
